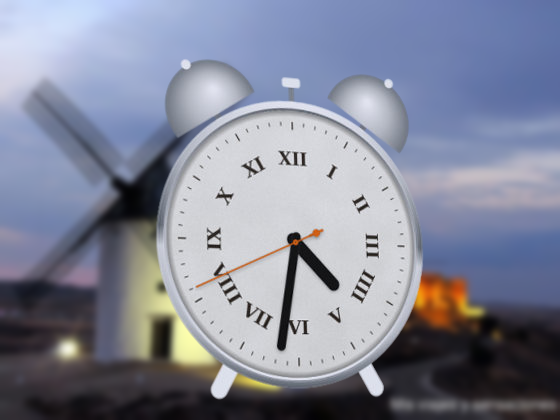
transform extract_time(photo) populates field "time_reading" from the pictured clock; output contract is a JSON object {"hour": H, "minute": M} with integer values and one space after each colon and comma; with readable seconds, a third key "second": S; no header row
{"hour": 4, "minute": 31, "second": 41}
